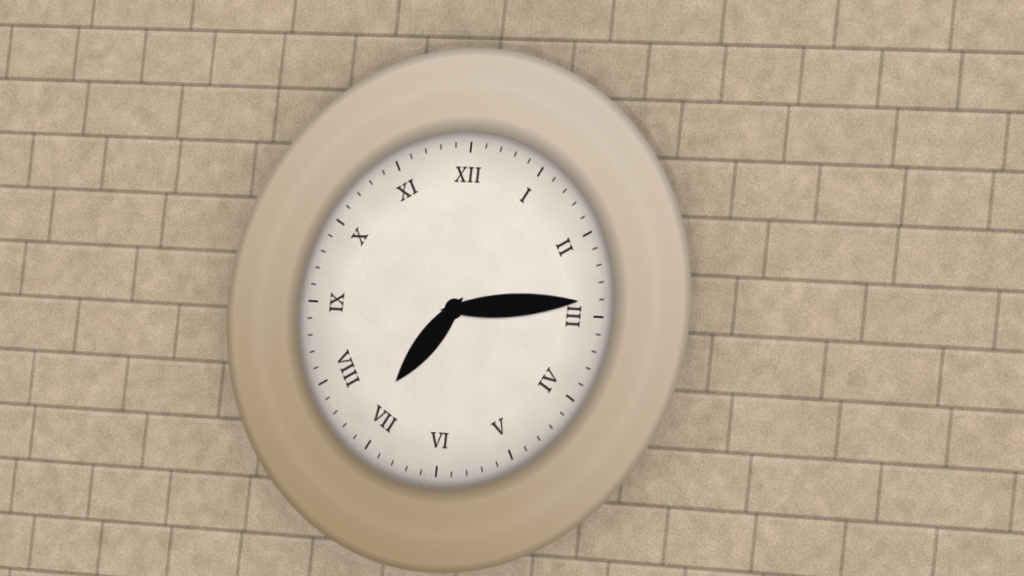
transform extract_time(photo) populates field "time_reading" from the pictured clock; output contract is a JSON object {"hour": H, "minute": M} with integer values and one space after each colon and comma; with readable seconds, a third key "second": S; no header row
{"hour": 7, "minute": 14}
